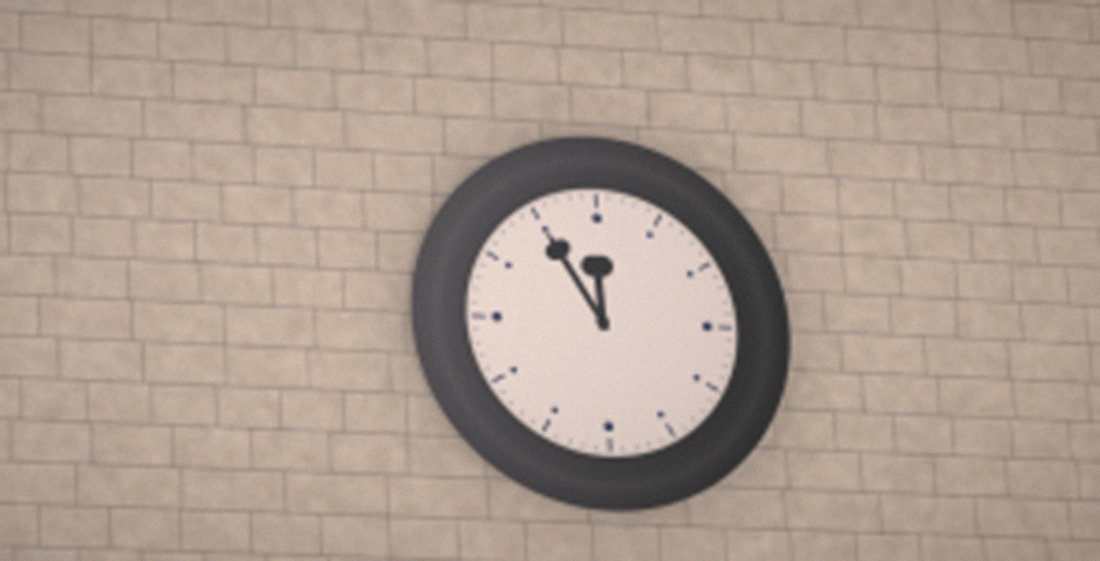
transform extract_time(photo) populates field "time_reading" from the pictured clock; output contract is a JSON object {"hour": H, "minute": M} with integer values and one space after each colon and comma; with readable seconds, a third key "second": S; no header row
{"hour": 11, "minute": 55}
